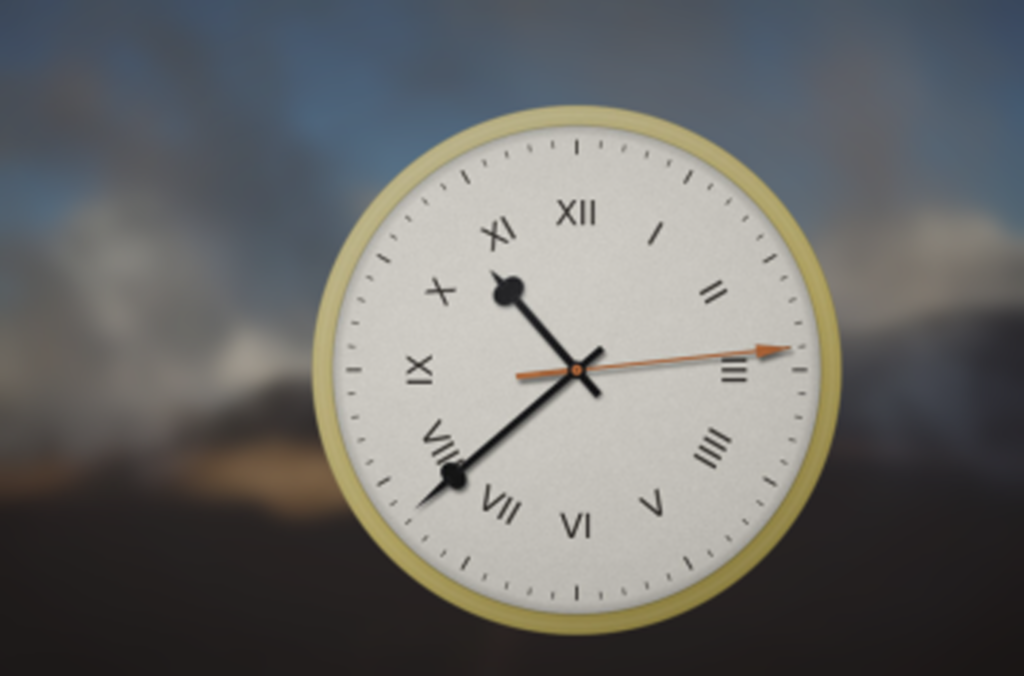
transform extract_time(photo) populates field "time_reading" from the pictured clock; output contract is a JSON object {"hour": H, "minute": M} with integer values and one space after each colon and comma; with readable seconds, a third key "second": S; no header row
{"hour": 10, "minute": 38, "second": 14}
